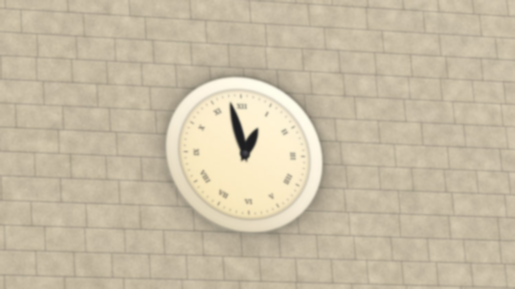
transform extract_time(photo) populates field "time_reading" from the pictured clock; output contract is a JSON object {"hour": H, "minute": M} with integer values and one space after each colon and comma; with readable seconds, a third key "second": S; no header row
{"hour": 12, "minute": 58}
